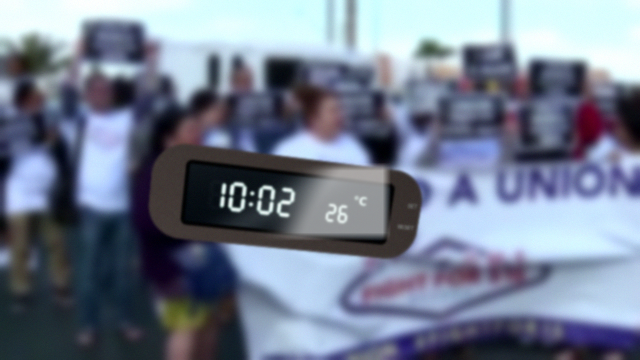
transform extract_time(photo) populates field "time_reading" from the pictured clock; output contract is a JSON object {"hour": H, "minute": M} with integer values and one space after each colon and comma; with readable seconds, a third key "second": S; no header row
{"hour": 10, "minute": 2}
